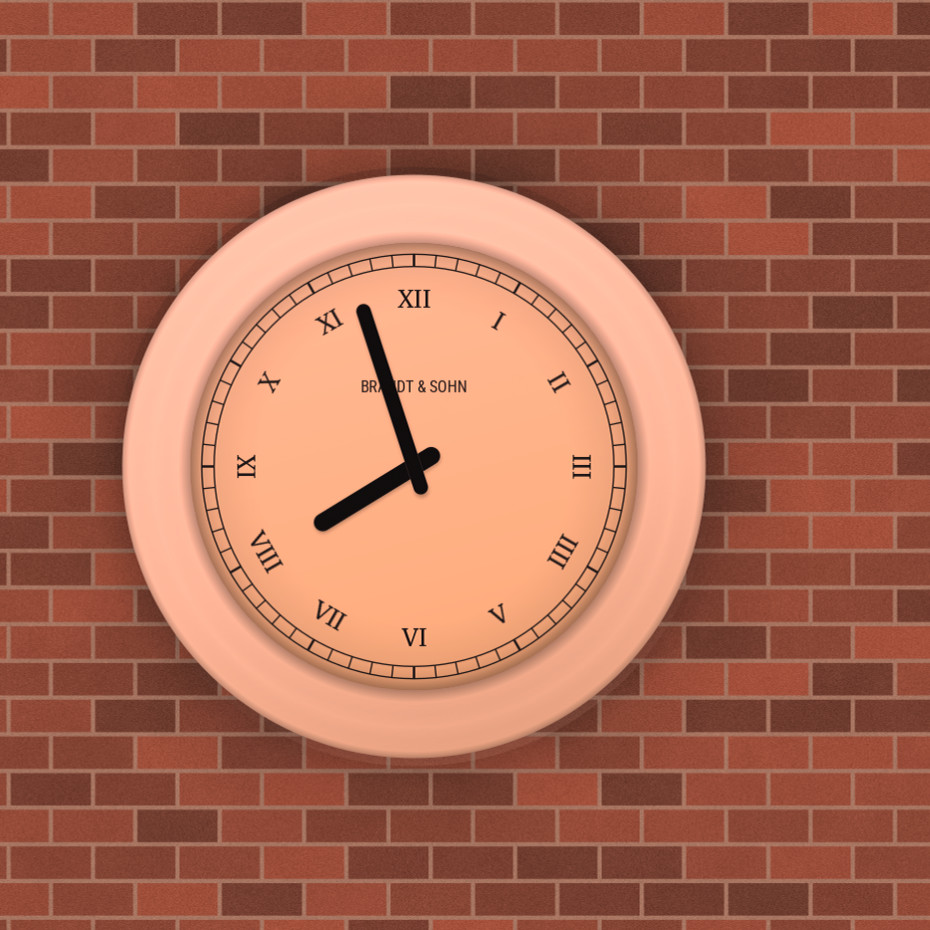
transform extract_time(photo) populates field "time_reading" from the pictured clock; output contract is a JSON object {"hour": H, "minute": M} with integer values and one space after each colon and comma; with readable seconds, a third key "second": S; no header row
{"hour": 7, "minute": 57}
